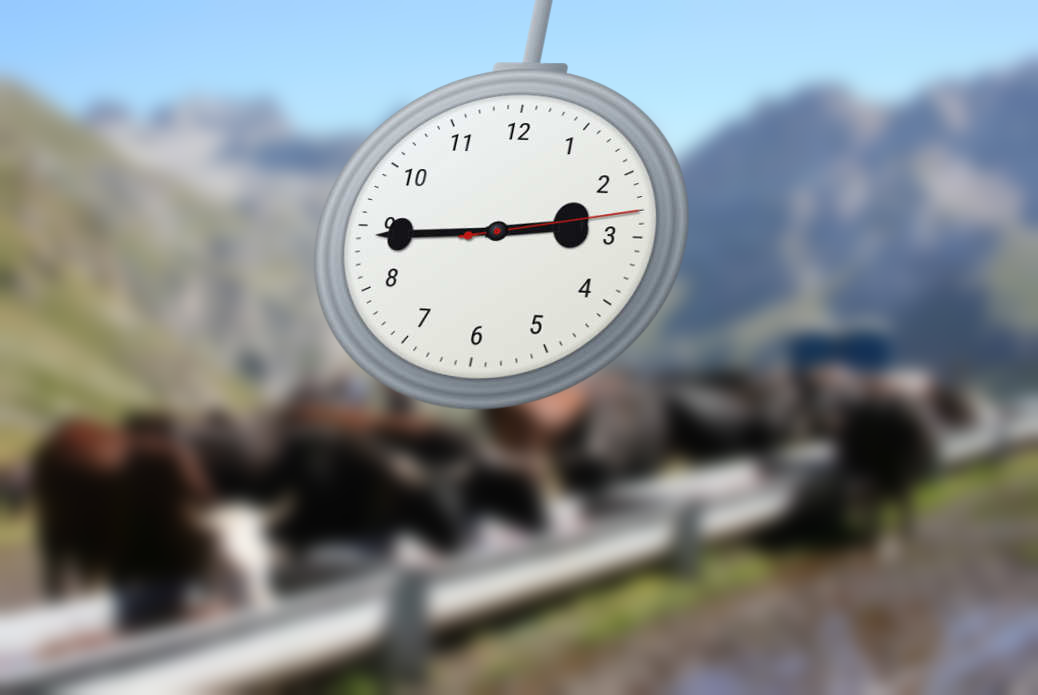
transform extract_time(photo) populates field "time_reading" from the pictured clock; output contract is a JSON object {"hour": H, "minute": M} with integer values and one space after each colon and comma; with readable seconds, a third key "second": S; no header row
{"hour": 2, "minute": 44, "second": 13}
